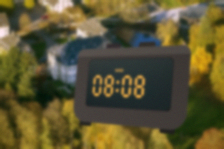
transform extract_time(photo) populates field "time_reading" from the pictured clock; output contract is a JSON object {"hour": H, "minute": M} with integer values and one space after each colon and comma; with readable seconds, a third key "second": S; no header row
{"hour": 8, "minute": 8}
